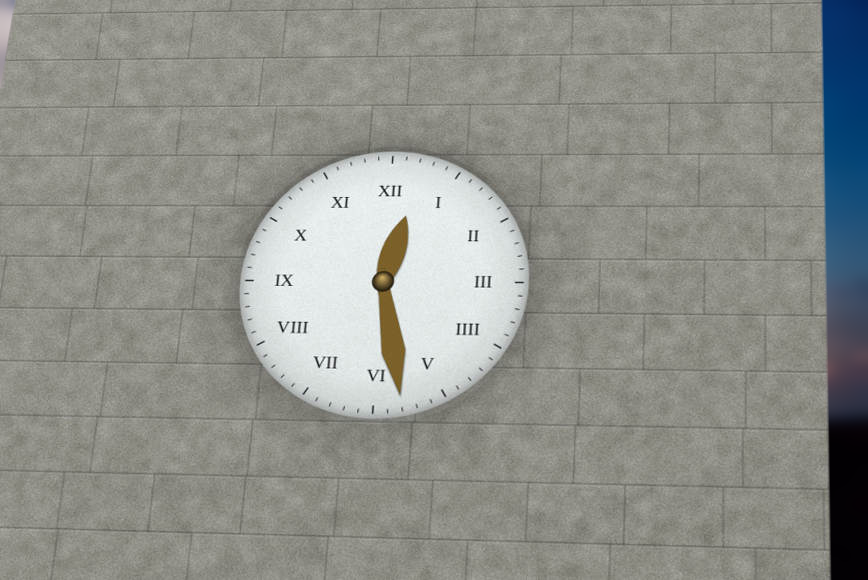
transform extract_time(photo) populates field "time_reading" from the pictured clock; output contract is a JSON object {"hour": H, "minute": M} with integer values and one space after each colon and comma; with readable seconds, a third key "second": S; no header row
{"hour": 12, "minute": 28}
